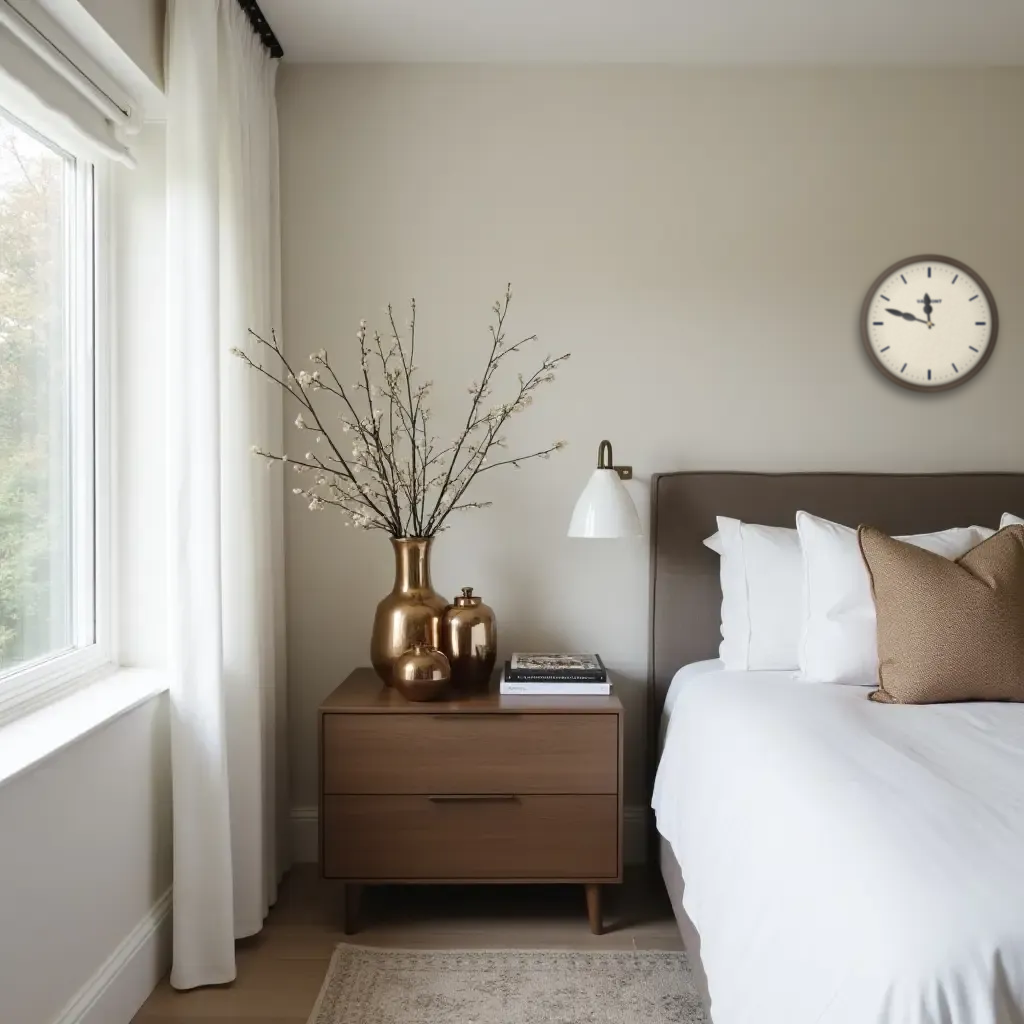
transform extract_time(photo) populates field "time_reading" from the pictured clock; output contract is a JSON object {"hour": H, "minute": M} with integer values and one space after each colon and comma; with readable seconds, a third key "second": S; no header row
{"hour": 11, "minute": 48}
